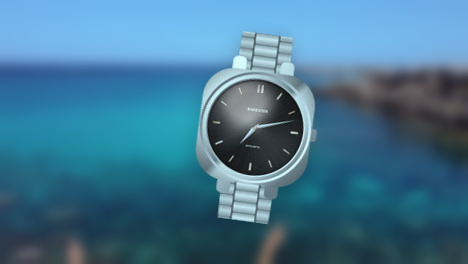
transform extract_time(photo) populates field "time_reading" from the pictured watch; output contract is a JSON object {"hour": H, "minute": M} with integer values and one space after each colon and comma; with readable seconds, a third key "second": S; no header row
{"hour": 7, "minute": 12}
